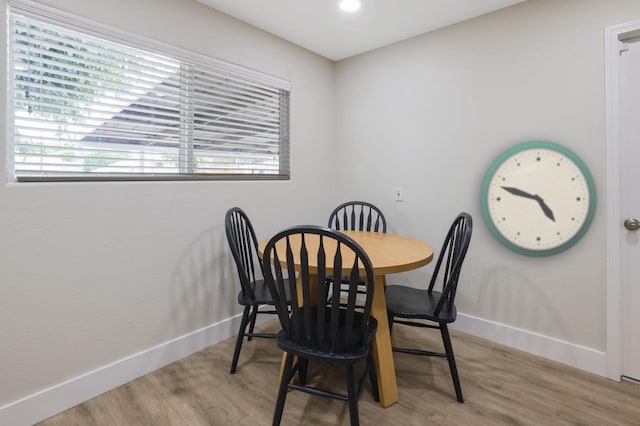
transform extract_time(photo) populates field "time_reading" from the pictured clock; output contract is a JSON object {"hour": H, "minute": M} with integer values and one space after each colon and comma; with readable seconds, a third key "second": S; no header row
{"hour": 4, "minute": 48}
